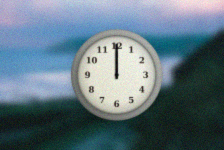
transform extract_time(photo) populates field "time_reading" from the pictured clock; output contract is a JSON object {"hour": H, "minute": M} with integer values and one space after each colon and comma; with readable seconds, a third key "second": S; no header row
{"hour": 12, "minute": 0}
